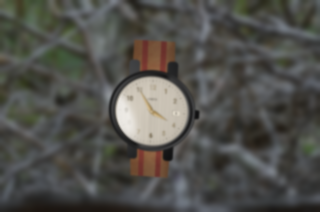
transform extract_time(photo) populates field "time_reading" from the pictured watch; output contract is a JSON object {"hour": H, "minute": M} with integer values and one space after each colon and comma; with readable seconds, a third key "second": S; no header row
{"hour": 3, "minute": 55}
